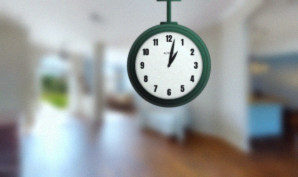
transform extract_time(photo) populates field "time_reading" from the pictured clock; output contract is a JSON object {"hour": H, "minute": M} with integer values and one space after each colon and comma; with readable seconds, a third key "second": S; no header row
{"hour": 1, "minute": 2}
